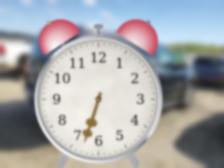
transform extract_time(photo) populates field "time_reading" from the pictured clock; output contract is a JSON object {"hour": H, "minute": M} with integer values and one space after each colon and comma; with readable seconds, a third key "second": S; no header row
{"hour": 6, "minute": 33}
